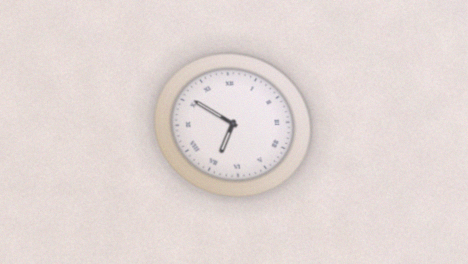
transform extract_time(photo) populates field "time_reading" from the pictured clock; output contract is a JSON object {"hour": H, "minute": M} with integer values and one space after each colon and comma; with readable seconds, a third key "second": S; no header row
{"hour": 6, "minute": 51}
